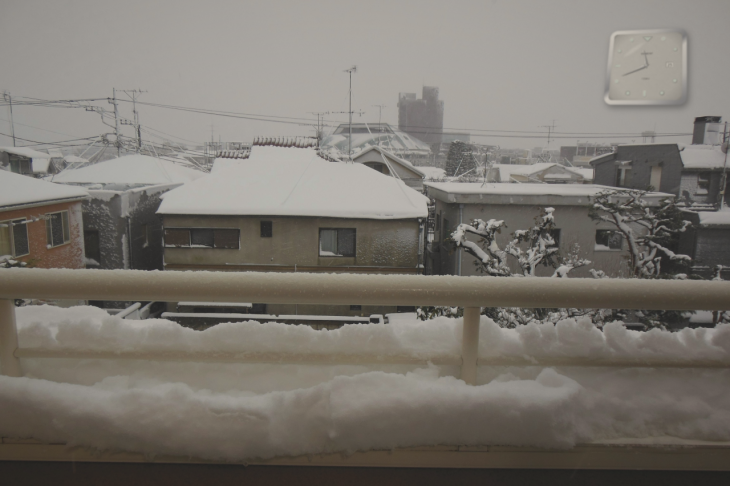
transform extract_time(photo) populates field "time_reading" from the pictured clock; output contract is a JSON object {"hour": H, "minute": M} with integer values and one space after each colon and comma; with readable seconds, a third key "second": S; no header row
{"hour": 11, "minute": 41}
